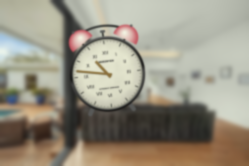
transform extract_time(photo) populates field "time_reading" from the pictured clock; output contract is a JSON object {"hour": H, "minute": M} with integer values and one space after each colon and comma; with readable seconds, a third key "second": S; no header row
{"hour": 10, "minute": 47}
